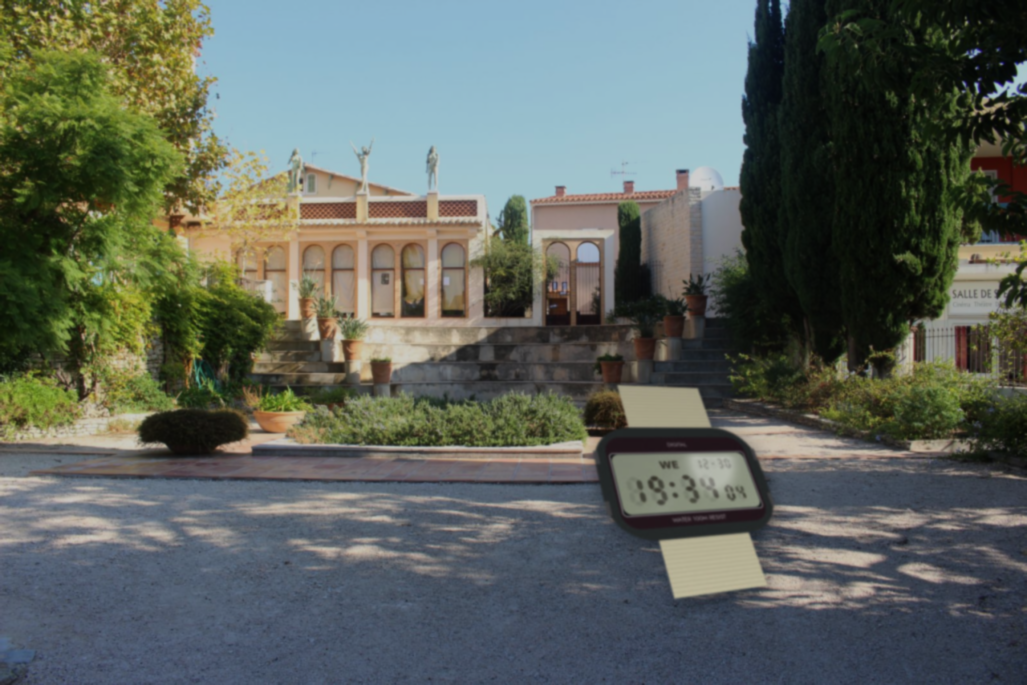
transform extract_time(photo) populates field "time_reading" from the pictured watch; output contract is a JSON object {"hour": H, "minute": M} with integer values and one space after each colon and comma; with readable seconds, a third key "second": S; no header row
{"hour": 19, "minute": 34, "second": 4}
